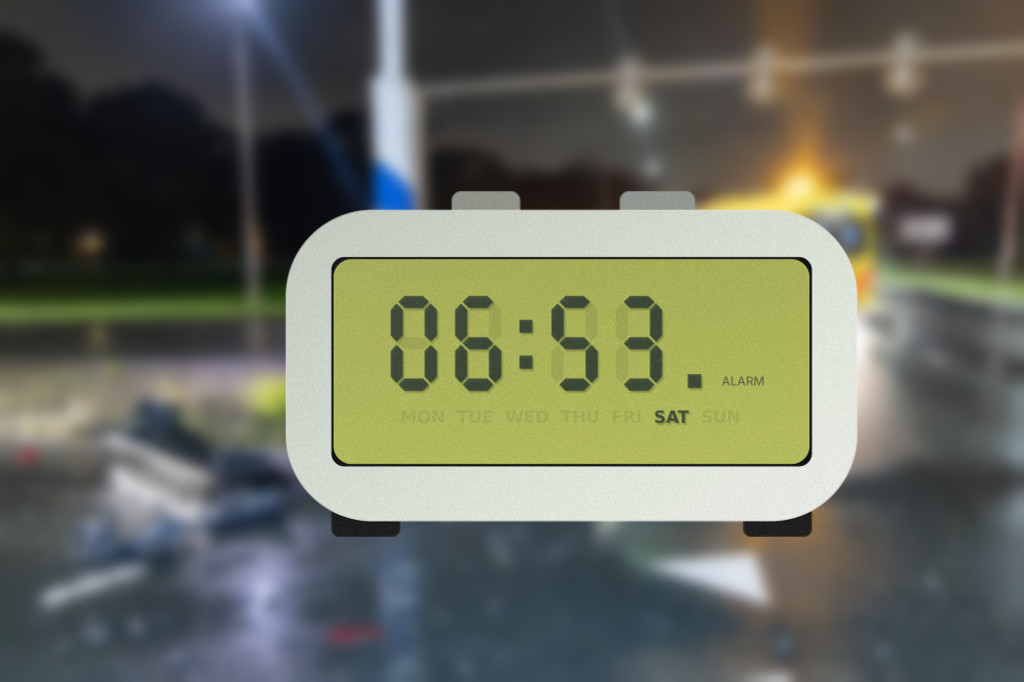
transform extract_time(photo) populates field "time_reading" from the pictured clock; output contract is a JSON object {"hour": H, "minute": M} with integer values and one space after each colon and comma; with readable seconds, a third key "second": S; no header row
{"hour": 6, "minute": 53}
